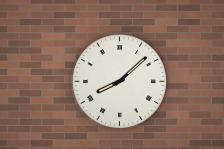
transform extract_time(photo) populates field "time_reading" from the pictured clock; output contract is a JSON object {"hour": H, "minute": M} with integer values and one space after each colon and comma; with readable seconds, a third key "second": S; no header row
{"hour": 8, "minute": 8}
